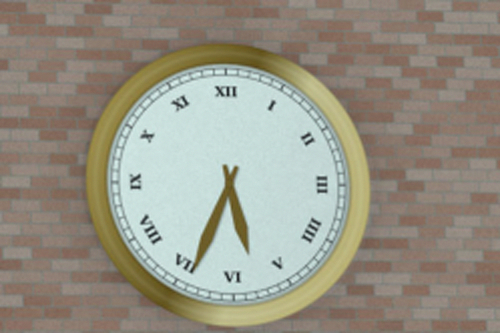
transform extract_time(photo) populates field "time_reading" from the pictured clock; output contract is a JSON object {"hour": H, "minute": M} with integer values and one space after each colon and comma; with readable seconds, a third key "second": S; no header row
{"hour": 5, "minute": 34}
